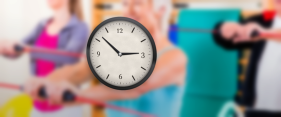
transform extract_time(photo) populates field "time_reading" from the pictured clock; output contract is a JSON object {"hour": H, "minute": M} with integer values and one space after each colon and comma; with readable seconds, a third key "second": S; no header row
{"hour": 2, "minute": 52}
